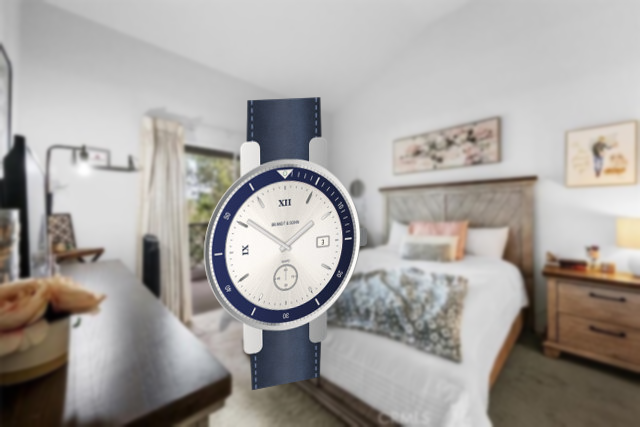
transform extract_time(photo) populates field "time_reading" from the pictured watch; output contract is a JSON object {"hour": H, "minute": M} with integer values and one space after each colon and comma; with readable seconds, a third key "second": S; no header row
{"hour": 1, "minute": 51}
